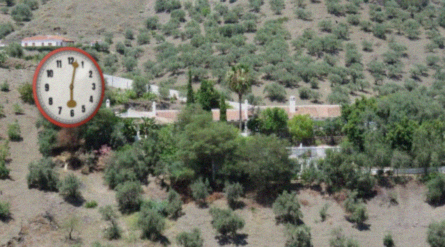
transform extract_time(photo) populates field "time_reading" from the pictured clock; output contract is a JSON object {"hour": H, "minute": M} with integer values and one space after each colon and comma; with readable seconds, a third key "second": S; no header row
{"hour": 6, "minute": 2}
